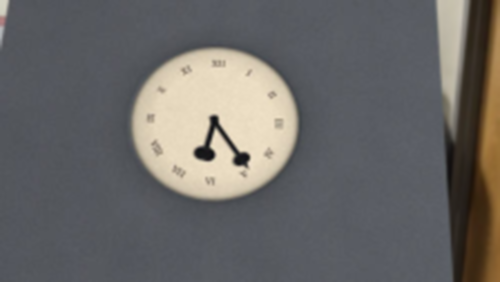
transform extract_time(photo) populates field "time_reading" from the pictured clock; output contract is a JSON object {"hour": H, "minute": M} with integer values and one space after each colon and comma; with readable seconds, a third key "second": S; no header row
{"hour": 6, "minute": 24}
